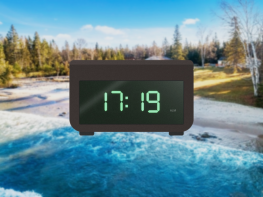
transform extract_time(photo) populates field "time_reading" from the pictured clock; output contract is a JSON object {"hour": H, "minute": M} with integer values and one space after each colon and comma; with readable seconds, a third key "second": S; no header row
{"hour": 17, "minute": 19}
